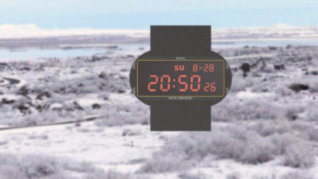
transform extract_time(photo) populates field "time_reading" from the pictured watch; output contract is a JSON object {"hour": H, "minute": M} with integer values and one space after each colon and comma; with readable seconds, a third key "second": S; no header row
{"hour": 20, "minute": 50}
